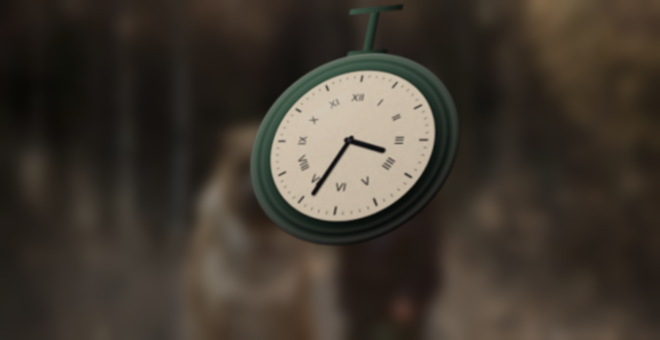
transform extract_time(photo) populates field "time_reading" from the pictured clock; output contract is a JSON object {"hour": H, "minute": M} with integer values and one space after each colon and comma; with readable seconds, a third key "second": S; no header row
{"hour": 3, "minute": 34}
